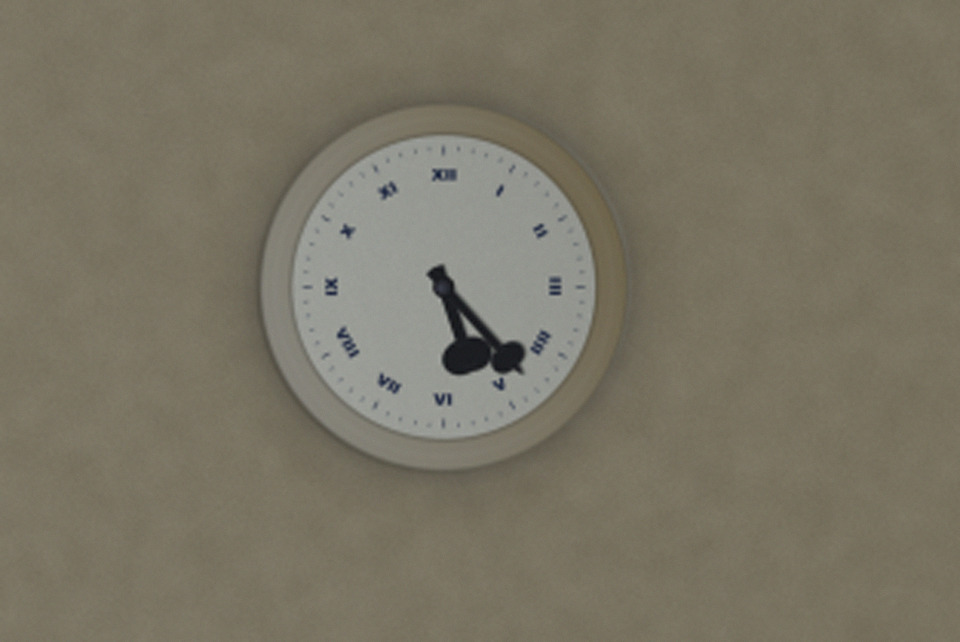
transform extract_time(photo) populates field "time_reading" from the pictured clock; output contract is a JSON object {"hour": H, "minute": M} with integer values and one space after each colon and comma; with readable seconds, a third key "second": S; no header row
{"hour": 5, "minute": 23}
